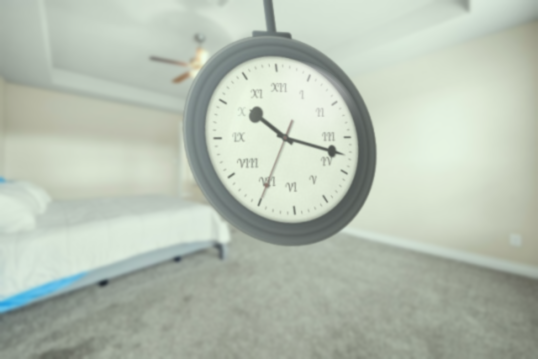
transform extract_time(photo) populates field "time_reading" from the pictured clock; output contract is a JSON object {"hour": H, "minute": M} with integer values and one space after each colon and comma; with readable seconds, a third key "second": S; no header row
{"hour": 10, "minute": 17, "second": 35}
